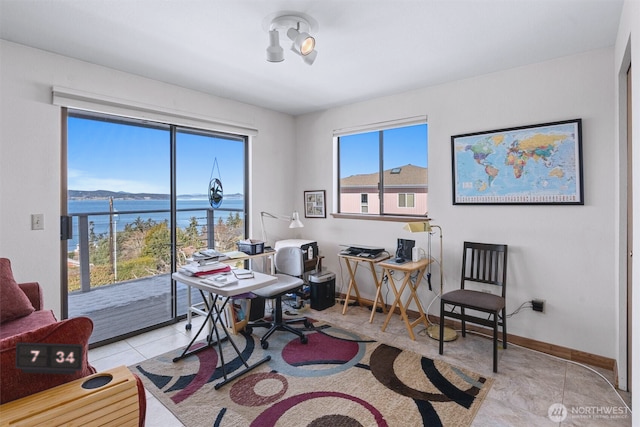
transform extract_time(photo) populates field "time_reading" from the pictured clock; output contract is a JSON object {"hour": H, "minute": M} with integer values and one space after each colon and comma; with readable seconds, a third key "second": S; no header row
{"hour": 7, "minute": 34}
